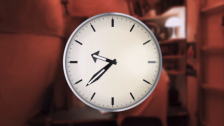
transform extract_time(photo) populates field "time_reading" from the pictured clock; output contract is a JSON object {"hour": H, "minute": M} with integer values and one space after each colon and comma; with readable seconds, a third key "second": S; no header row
{"hour": 9, "minute": 38}
